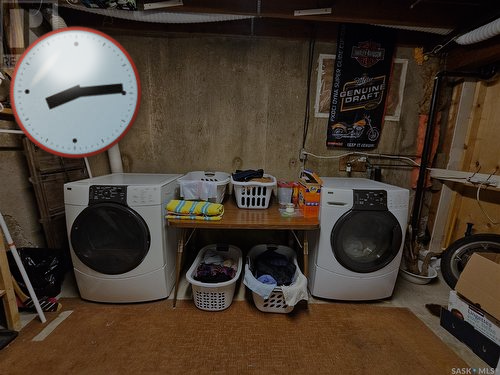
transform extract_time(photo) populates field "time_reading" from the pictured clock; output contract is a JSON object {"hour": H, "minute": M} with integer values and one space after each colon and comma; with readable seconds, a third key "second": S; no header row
{"hour": 8, "minute": 14}
